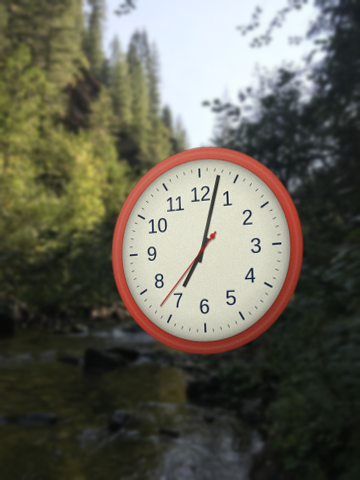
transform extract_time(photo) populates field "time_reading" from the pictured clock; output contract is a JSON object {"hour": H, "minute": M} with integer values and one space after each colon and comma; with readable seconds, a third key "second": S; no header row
{"hour": 7, "minute": 2, "second": 37}
